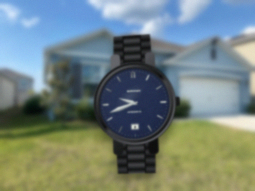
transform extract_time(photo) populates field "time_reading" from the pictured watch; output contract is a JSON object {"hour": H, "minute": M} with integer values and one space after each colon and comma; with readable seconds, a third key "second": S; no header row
{"hour": 9, "minute": 42}
